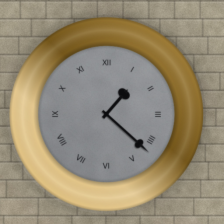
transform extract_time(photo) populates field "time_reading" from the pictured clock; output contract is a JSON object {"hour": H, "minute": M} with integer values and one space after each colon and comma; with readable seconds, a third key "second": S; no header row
{"hour": 1, "minute": 22}
